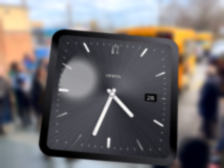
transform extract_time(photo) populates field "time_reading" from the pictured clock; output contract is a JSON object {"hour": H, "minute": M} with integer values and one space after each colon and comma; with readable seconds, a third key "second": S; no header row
{"hour": 4, "minute": 33}
